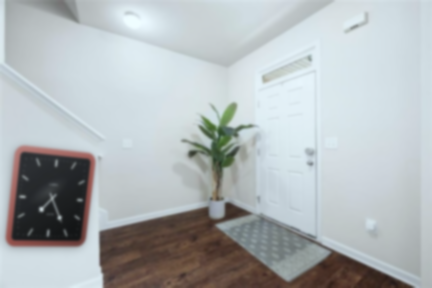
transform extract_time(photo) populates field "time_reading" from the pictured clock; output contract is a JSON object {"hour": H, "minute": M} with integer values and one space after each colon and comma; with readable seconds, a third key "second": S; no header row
{"hour": 7, "minute": 25}
